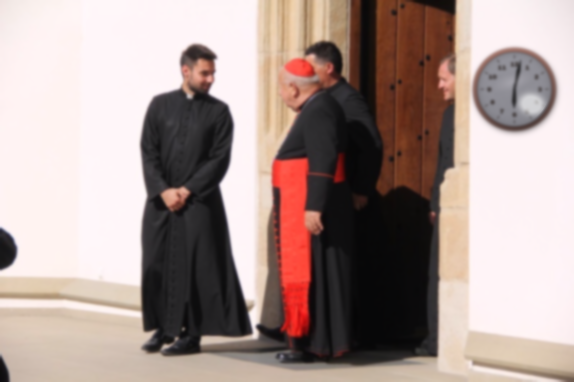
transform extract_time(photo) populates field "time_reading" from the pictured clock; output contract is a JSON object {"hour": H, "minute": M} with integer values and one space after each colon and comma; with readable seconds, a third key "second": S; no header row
{"hour": 6, "minute": 2}
